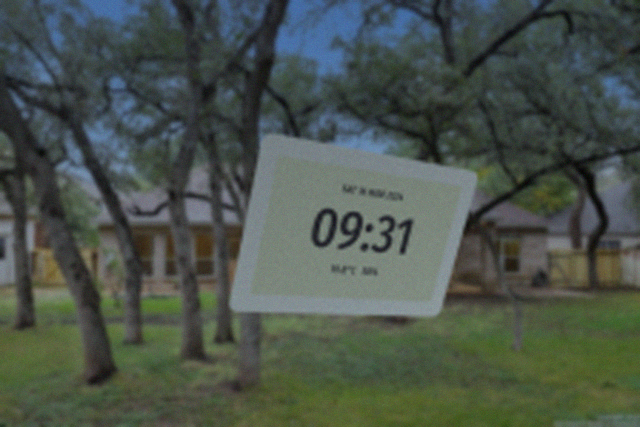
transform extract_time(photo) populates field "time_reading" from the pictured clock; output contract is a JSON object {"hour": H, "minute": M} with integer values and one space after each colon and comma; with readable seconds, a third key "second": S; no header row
{"hour": 9, "minute": 31}
